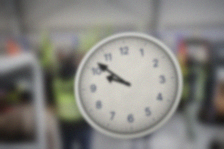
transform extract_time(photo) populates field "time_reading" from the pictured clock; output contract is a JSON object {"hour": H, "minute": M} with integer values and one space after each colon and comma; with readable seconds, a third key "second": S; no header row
{"hour": 9, "minute": 52}
